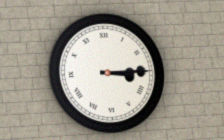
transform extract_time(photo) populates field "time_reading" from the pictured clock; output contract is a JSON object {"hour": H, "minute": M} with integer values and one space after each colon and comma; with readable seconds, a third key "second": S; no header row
{"hour": 3, "minute": 15}
